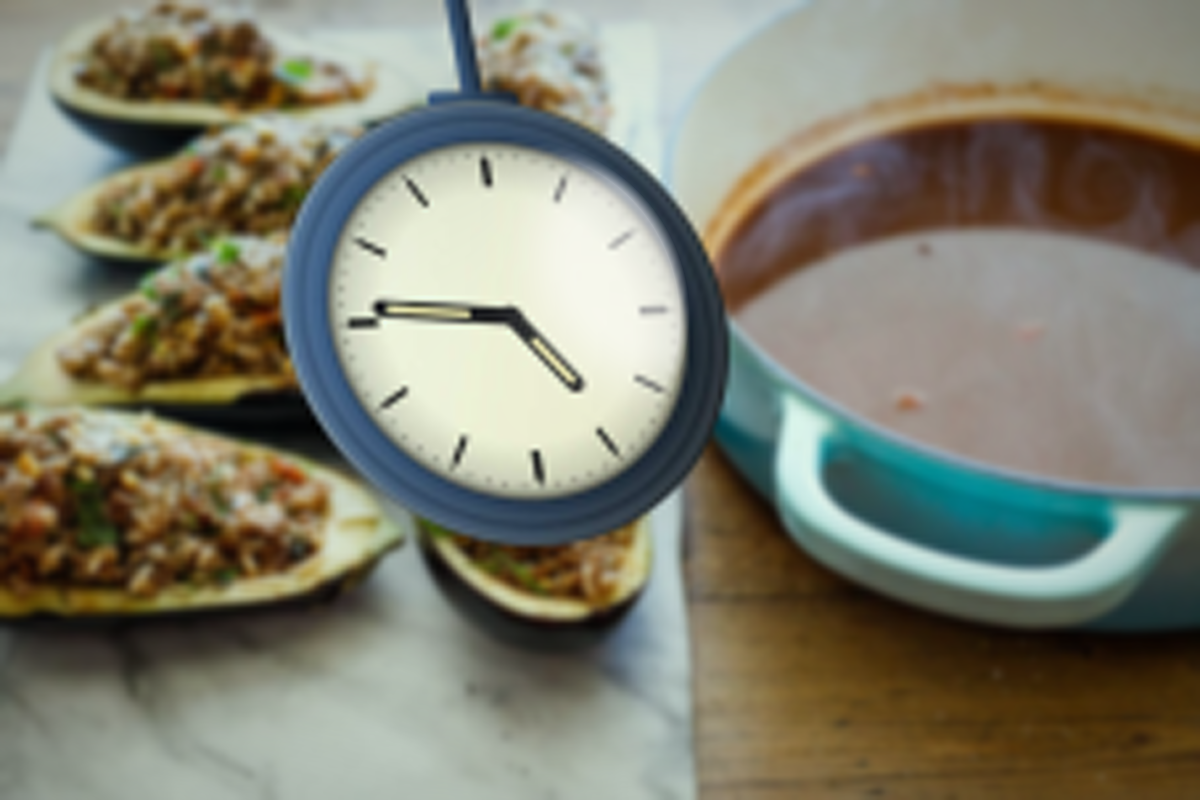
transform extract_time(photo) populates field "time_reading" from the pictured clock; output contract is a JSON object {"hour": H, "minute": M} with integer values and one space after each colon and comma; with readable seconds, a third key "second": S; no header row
{"hour": 4, "minute": 46}
